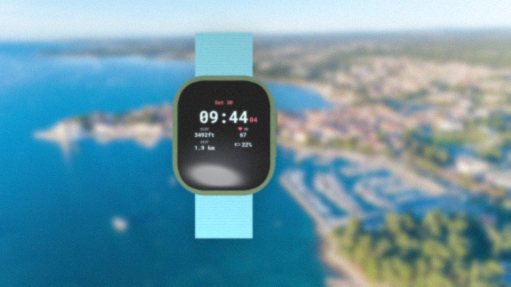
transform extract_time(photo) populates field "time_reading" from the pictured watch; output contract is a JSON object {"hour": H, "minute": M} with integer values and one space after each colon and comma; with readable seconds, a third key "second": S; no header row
{"hour": 9, "minute": 44}
